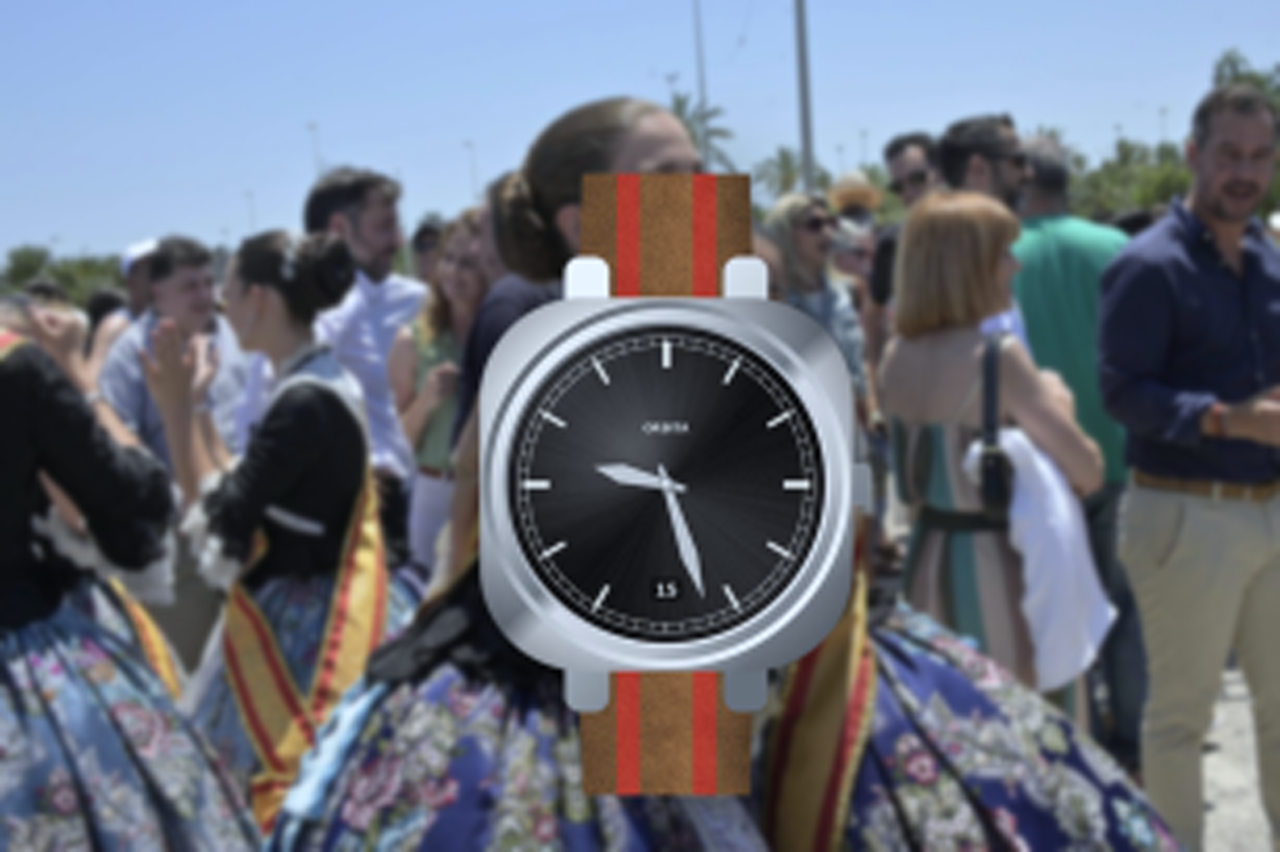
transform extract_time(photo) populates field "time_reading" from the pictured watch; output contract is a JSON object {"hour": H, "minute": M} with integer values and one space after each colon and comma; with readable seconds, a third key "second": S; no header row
{"hour": 9, "minute": 27}
